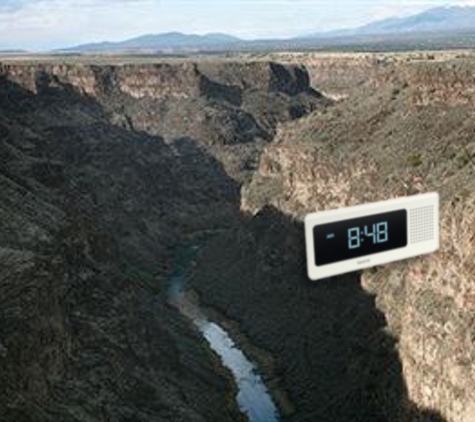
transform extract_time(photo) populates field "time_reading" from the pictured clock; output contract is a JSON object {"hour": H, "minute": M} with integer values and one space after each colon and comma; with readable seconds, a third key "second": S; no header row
{"hour": 8, "minute": 48}
